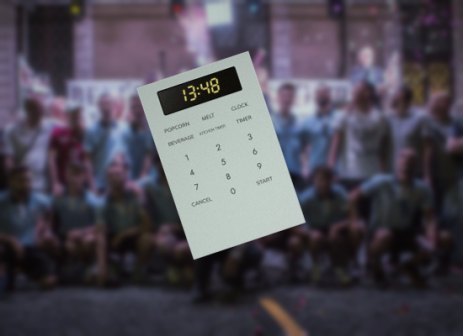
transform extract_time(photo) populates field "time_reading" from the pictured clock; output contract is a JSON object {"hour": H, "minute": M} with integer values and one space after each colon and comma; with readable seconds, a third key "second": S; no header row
{"hour": 13, "minute": 48}
